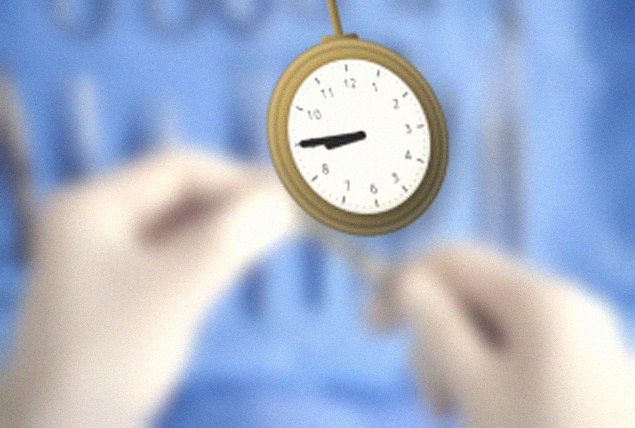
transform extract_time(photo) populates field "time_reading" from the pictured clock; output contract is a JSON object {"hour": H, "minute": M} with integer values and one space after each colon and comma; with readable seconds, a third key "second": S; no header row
{"hour": 8, "minute": 45}
